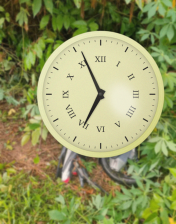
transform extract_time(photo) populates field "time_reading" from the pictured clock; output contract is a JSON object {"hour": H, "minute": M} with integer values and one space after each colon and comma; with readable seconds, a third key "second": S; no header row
{"hour": 6, "minute": 56}
